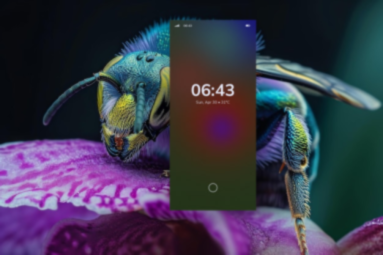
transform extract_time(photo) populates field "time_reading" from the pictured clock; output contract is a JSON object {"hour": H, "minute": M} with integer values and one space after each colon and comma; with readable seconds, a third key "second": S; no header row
{"hour": 6, "minute": 43}
